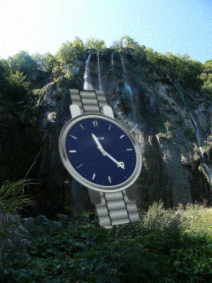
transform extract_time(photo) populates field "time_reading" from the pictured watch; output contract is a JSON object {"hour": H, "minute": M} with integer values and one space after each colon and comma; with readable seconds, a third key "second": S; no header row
{"hour": 11, "minute": 23}
